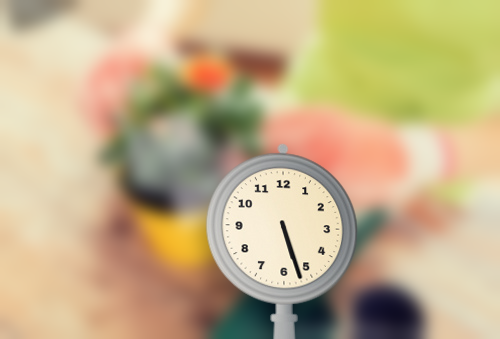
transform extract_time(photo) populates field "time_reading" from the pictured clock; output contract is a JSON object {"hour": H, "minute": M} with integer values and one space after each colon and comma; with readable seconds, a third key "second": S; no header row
{"hour": 5, "minute": 27}
